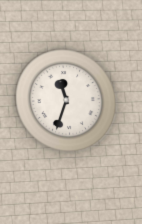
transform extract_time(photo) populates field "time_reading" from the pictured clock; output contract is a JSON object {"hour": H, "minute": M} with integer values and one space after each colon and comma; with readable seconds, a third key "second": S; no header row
{"hour": 11, "minute": 34}
